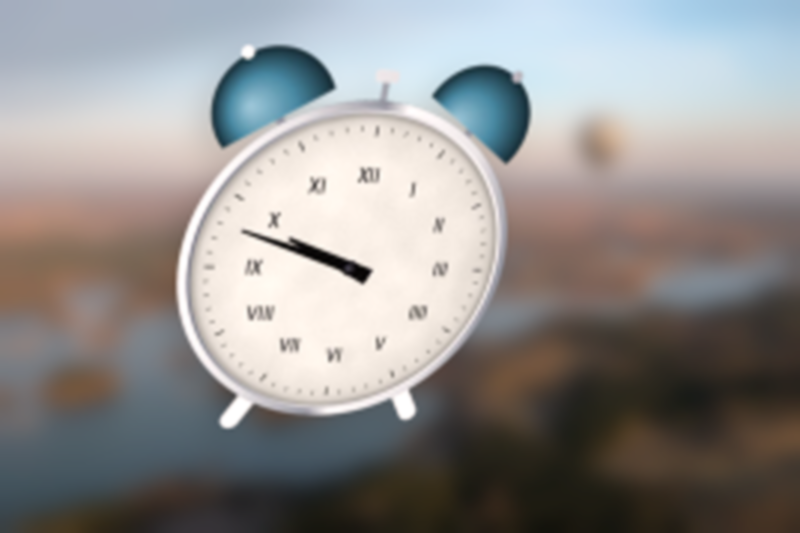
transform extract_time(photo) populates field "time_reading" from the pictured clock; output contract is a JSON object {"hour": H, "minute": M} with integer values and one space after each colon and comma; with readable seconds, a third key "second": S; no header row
{"hour": 9, "minute": 48}
